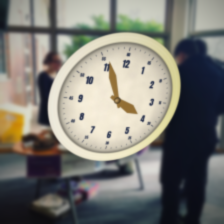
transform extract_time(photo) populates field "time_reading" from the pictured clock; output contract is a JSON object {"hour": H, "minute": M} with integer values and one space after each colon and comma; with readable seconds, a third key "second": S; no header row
{"hour": 3, "minute": 56}
